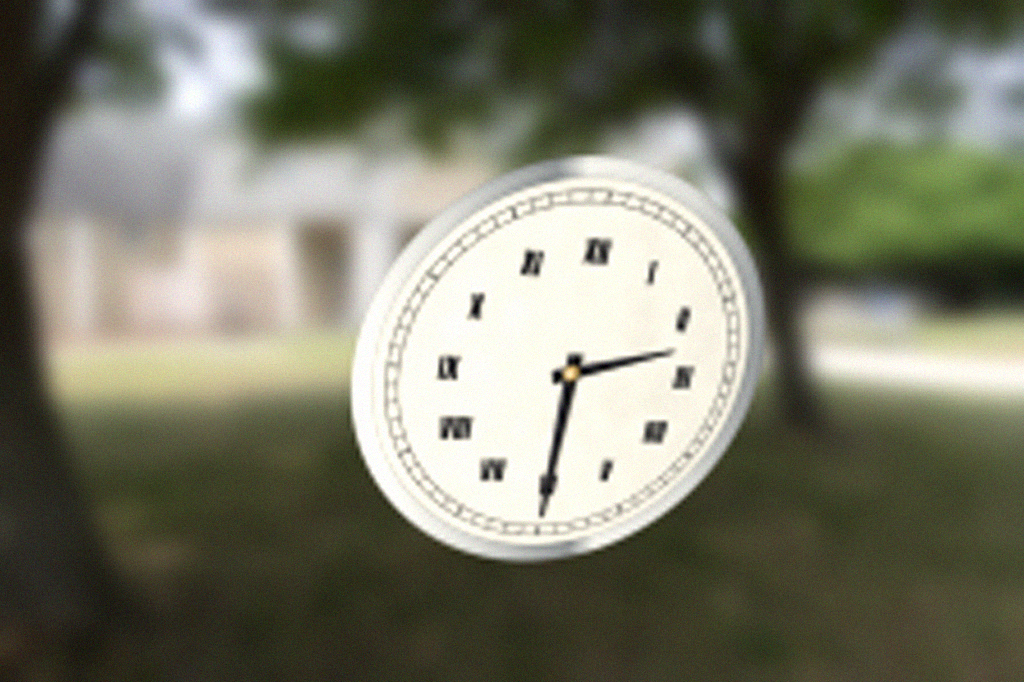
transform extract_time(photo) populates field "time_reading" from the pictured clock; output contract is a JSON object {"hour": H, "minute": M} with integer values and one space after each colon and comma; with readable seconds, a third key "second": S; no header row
{"hour": 2, "minute": 30}
